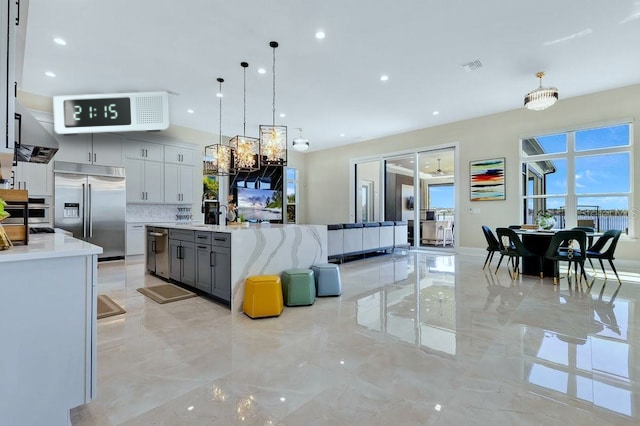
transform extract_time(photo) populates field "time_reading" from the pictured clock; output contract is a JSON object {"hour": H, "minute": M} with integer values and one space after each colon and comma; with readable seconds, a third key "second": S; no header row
{"hour": 21, "minute": 15}
